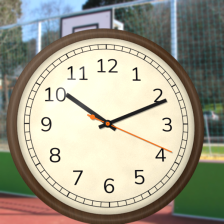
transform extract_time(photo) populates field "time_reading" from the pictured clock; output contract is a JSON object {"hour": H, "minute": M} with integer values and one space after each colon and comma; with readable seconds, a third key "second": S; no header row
{"hour": 10, "minute": 11, "second": 19}
